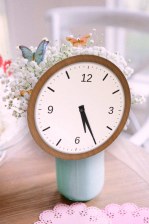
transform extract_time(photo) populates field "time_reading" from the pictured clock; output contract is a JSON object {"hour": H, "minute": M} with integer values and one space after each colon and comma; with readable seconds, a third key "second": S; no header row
{"hour": 5, "minute": 25}
